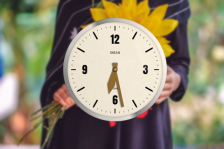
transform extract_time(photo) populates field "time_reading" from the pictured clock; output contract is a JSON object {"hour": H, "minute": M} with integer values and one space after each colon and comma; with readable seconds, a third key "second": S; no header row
{"hour": 6, "minute": 28}
